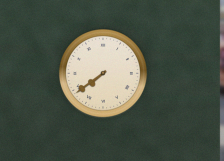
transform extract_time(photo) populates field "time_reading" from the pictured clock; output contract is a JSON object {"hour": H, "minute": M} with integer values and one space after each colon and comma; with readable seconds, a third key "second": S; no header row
{"hour": 7, "minute": 39}
